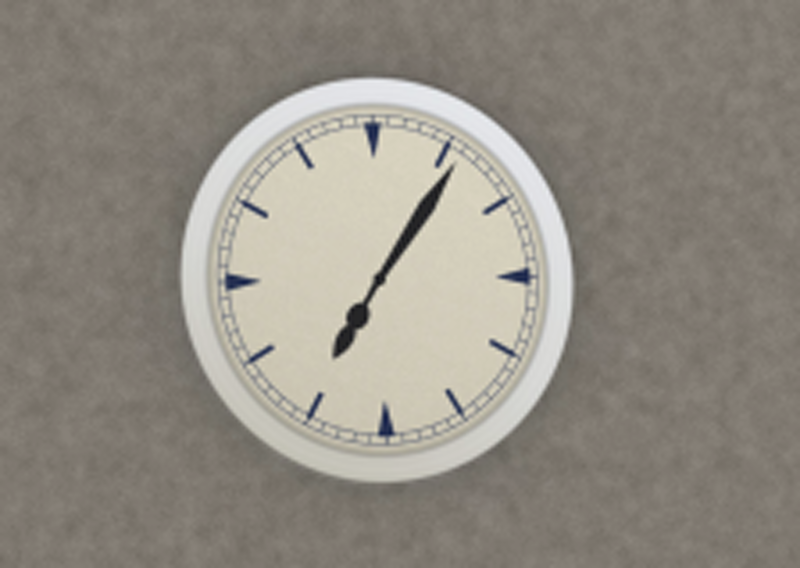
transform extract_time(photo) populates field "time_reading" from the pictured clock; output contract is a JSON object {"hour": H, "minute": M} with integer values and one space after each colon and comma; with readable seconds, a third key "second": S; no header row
{"hour": 7, "minute": 6}
